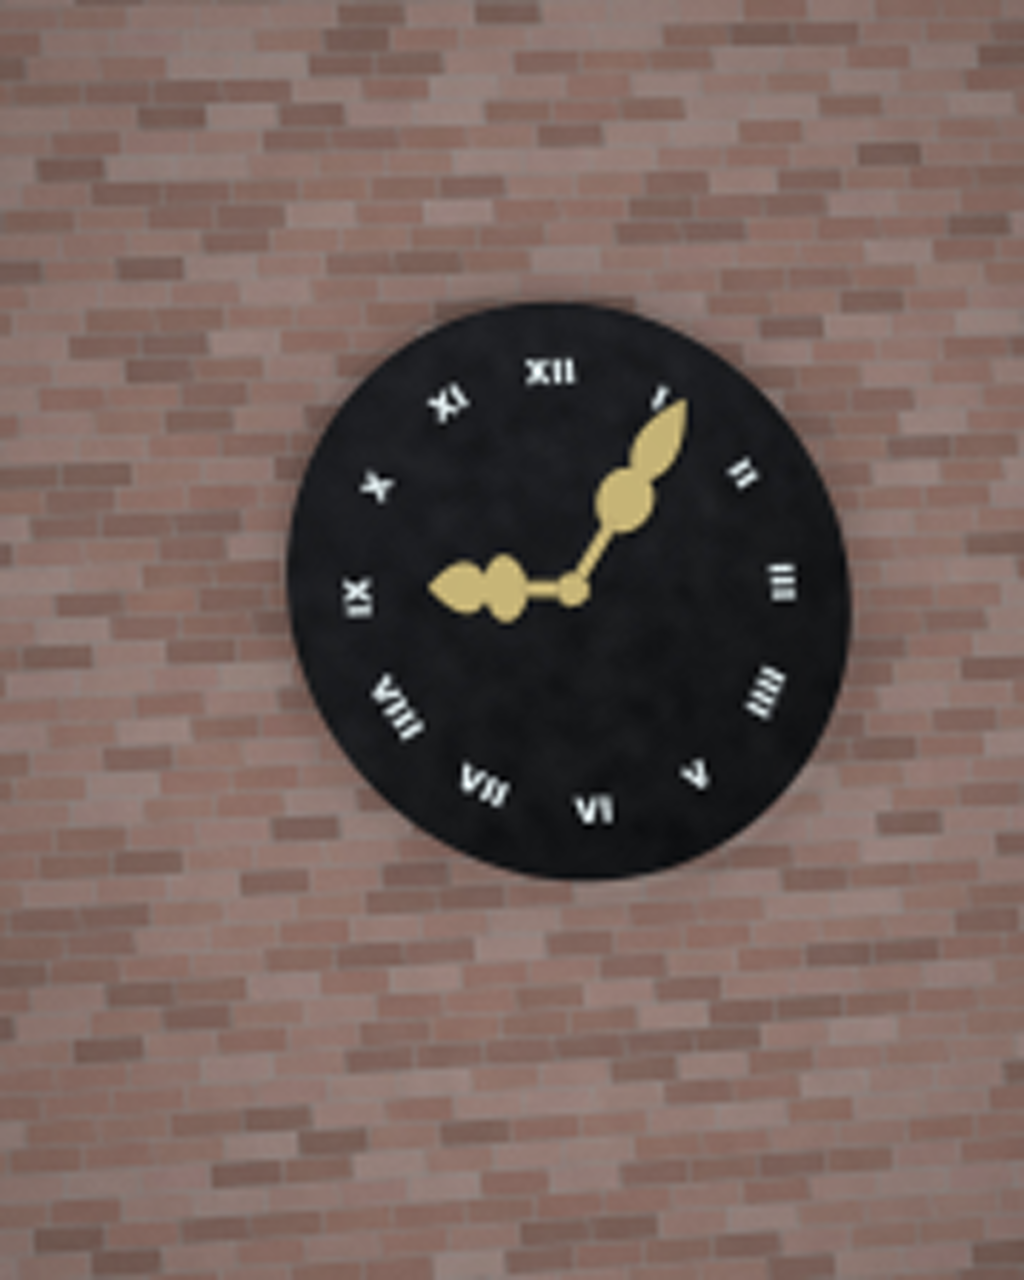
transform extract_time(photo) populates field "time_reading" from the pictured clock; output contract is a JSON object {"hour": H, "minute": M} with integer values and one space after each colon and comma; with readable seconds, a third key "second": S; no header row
{"hour": 9, "minute": 6}
